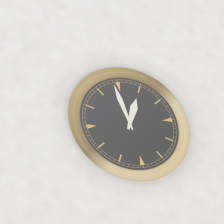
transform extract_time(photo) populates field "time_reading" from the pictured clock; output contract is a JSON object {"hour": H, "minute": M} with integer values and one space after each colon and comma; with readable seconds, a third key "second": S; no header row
{"hour": 12, "minute": 59}
